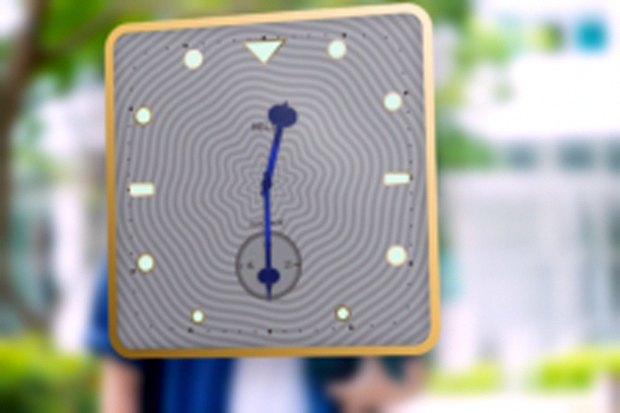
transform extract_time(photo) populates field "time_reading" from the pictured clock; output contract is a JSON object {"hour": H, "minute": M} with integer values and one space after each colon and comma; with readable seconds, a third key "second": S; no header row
{"hour": 12, "minute": 30}
